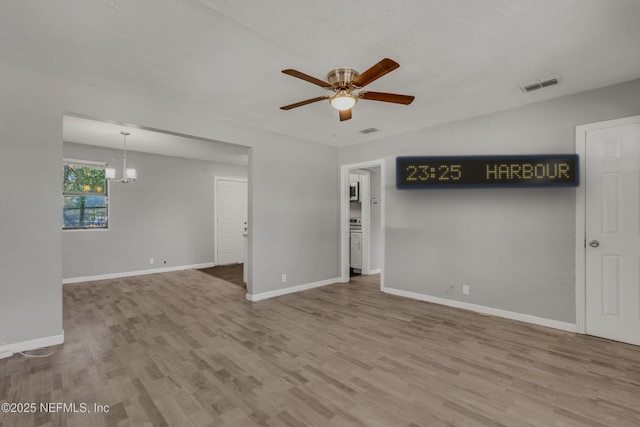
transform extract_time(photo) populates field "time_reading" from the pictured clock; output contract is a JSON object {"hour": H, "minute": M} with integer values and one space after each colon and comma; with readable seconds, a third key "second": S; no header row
{"hour": 23, "minute": 25}
